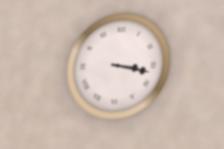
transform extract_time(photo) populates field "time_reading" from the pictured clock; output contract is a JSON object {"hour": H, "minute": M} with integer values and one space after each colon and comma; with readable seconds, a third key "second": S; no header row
{"hour": 3, "minute": 17}
